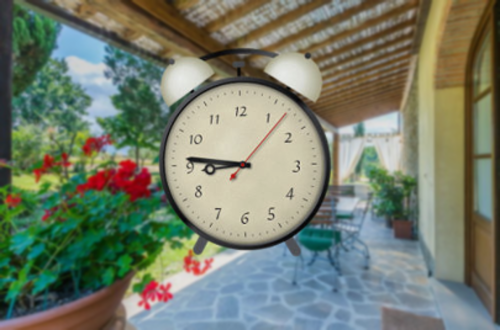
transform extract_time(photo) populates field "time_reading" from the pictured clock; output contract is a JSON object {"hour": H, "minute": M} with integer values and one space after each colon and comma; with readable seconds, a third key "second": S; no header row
{"hour": 8, "minute": 46, "second": 7}
